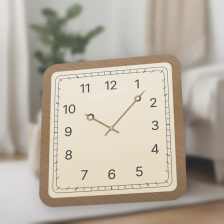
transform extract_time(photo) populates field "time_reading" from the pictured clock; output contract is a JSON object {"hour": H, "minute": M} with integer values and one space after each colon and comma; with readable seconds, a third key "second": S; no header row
{"hour": 10, "minute": 7}
